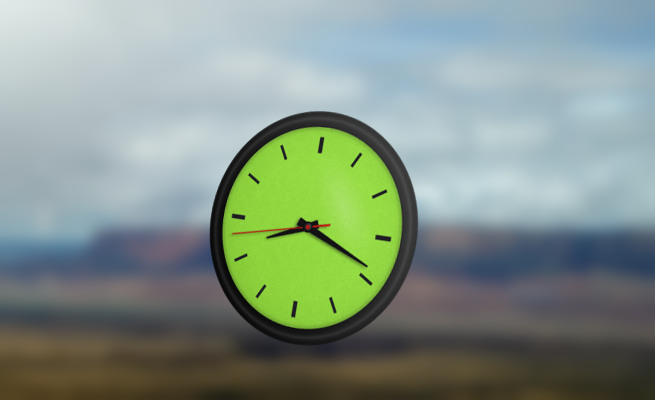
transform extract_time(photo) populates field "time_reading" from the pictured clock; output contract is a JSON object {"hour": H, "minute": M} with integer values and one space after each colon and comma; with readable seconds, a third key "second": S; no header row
{"hour": 8, "minute": 18, "second": 43}
